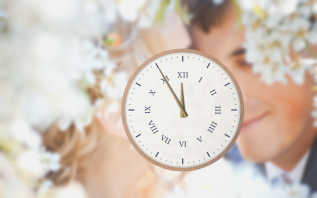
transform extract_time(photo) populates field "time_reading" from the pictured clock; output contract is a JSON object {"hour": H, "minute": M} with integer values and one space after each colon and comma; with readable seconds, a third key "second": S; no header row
{"hour": 11, "minute": 55}
